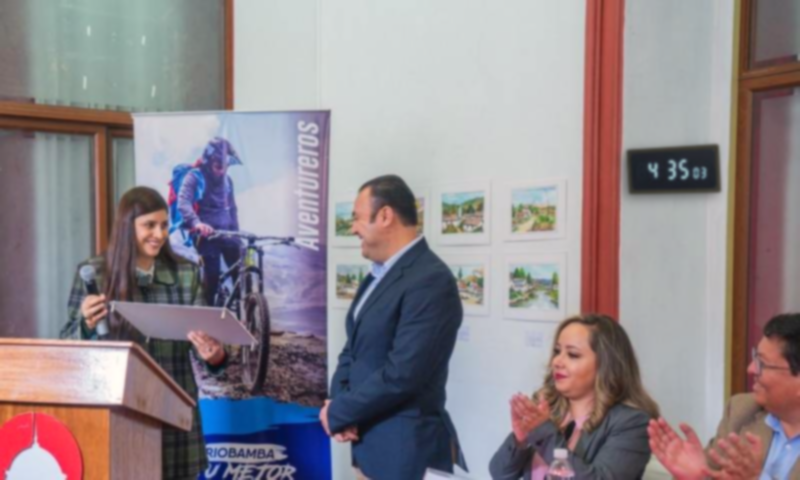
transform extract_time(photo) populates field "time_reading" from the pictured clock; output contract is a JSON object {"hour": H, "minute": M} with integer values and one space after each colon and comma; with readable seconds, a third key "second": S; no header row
{"hour": 4, "minute": 35}
